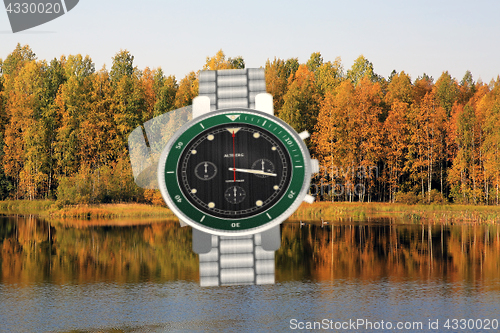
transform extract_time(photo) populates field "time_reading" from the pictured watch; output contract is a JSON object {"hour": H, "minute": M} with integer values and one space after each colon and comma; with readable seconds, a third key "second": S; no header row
{"hour": 3, "minute": 17}
